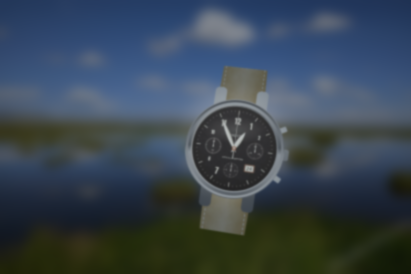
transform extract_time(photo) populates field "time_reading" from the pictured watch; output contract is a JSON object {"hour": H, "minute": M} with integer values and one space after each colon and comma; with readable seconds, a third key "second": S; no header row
{"hour": 12, "minute": 55}
